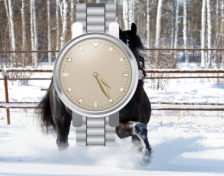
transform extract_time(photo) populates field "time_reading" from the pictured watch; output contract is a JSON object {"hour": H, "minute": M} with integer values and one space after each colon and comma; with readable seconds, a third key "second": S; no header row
{"hour": 4, "minute": 25}
